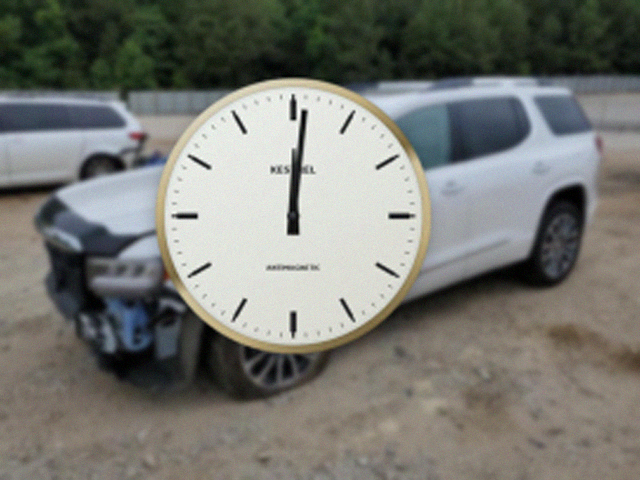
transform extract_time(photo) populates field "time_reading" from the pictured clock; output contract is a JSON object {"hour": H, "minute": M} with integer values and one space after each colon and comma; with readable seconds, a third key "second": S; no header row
{"hour": 12, "minute": 1}
